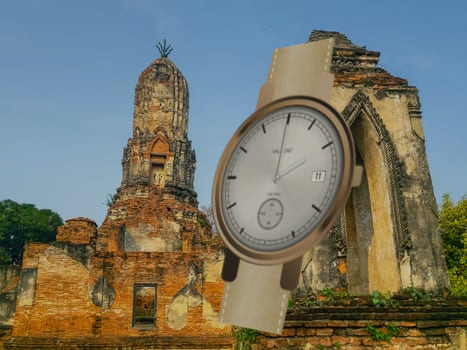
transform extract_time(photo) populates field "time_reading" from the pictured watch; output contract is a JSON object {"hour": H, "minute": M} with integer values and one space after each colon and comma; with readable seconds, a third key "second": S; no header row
{"hour": 2, "minute": 0}
